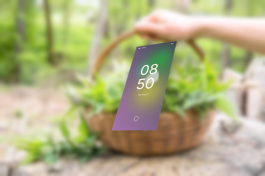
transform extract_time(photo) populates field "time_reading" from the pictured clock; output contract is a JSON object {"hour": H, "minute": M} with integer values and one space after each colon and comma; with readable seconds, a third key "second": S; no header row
{"hour": 8, "minute": 50}
